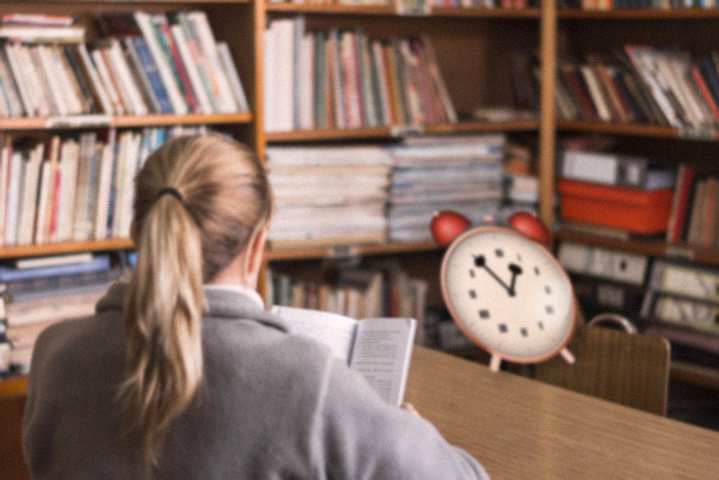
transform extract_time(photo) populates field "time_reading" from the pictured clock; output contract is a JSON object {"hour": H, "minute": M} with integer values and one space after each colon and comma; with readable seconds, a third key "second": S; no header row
{"hour": 12, "minute": 54}
